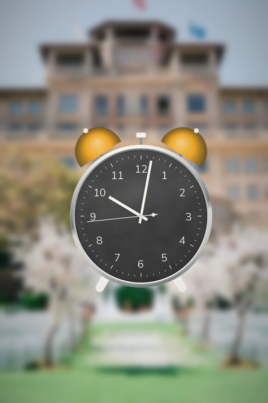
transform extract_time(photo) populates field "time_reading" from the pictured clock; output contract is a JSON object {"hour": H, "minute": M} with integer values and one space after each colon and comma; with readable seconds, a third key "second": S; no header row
{"hour": 10, "minute": 1, "second": 44}
